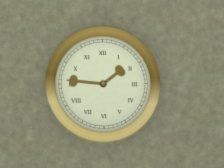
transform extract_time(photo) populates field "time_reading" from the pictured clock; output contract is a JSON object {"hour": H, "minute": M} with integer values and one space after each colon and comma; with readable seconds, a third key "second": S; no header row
{"hour": 1, "minute": 46}
